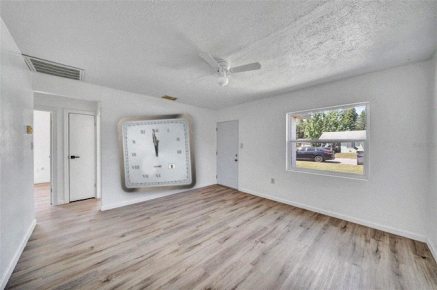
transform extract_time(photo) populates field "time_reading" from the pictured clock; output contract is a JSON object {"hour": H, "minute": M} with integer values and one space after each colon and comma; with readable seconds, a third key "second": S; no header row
{"hour": 11, "minute": 59}
